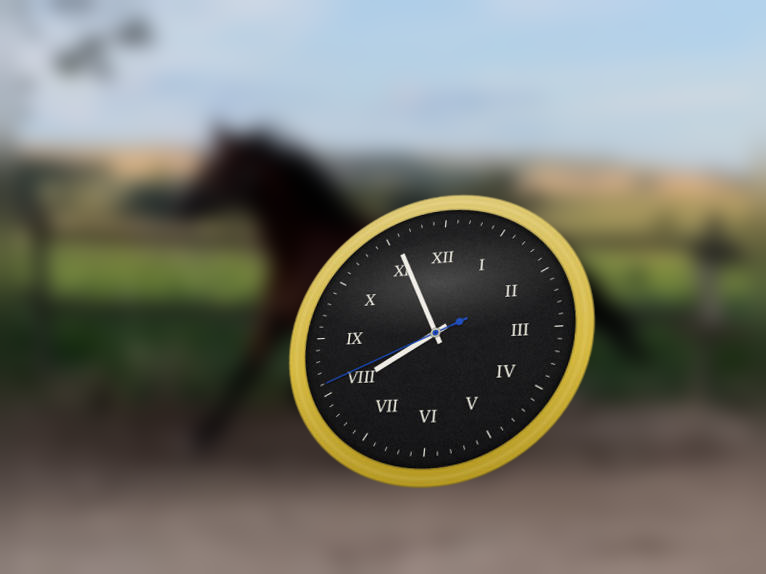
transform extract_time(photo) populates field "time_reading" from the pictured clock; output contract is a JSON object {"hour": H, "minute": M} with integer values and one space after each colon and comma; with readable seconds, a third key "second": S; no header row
{"hour": 7, "minute": 55, "second": 41}
